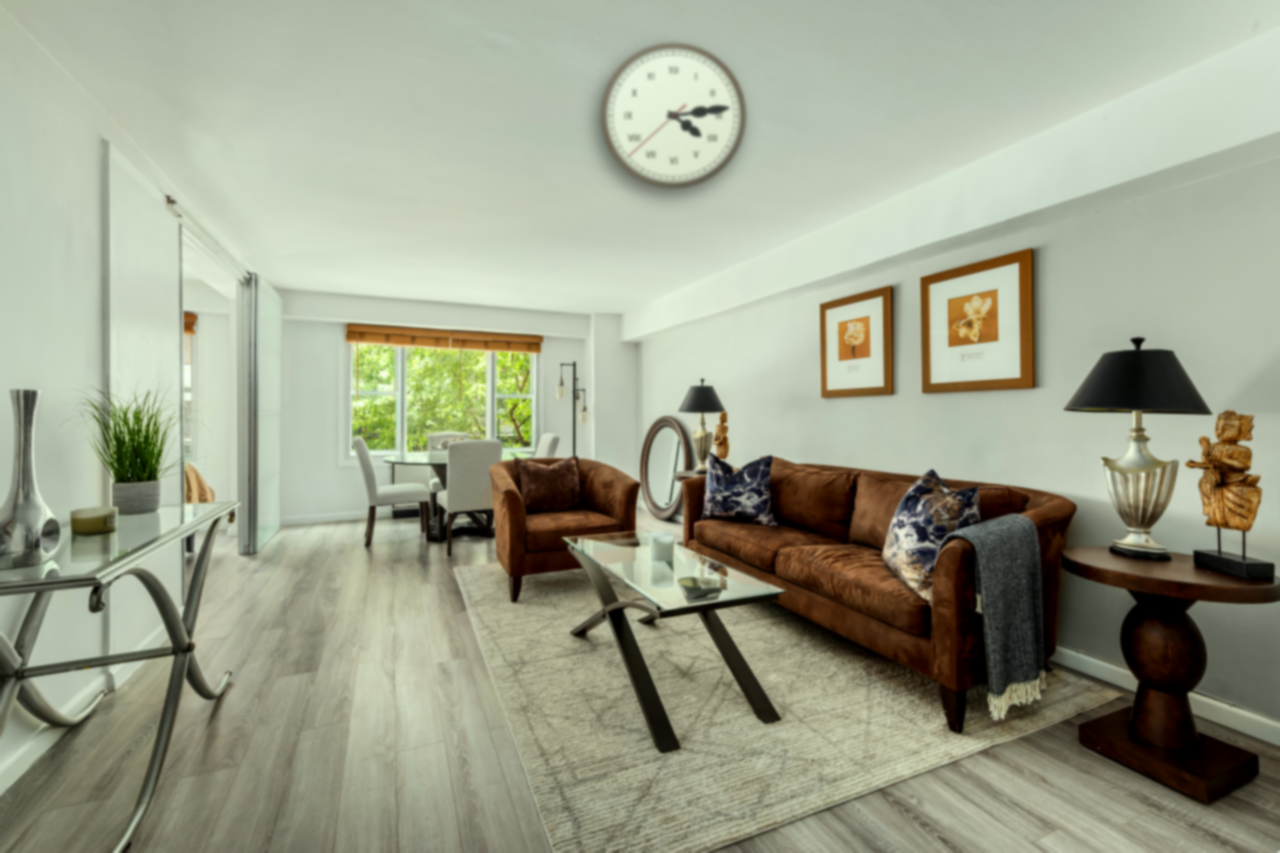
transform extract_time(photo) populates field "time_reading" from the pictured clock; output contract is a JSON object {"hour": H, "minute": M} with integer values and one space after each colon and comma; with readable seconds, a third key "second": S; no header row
{"hour": 4, "minute": 13, "second": 38}
